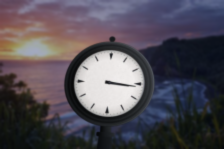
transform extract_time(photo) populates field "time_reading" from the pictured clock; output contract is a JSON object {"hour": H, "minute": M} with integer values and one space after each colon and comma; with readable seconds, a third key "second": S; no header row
{"hour": 3, "minute": 16}
